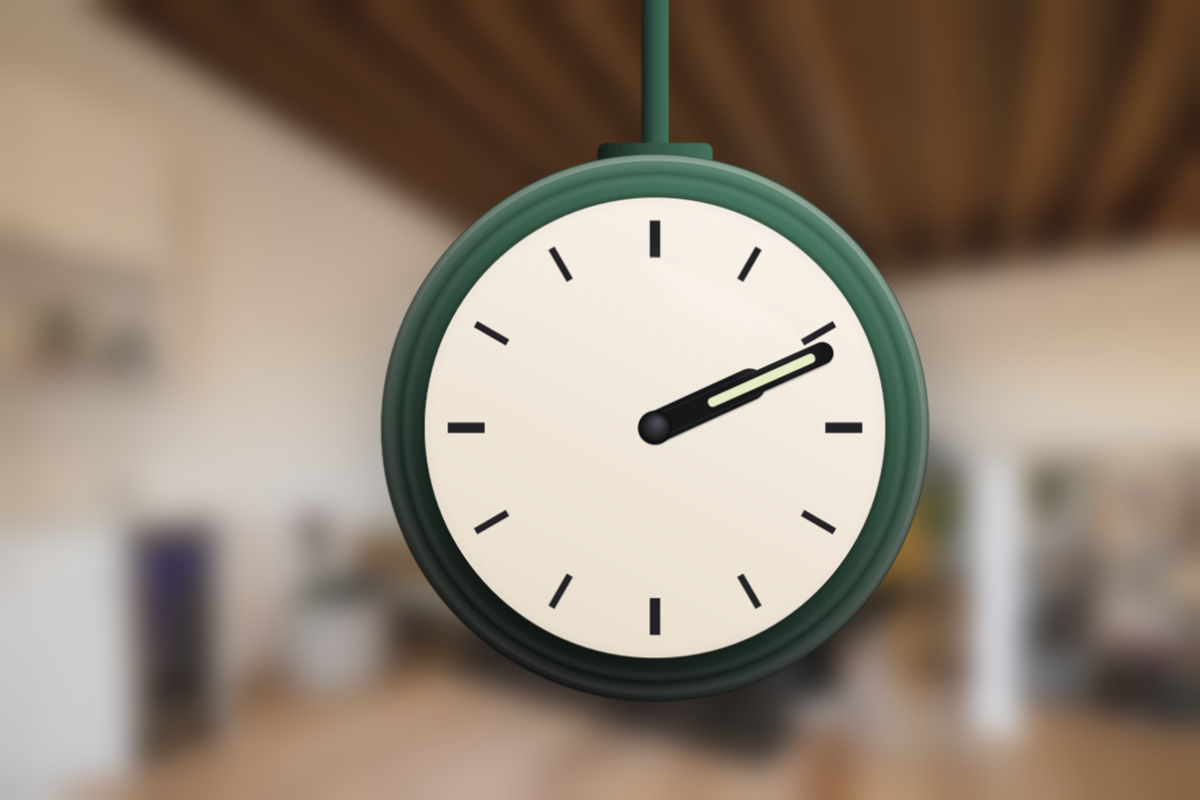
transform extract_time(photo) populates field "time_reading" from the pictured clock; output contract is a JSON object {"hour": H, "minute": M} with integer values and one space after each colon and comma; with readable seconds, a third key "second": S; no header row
{"hour": 2, "minute": 11}
